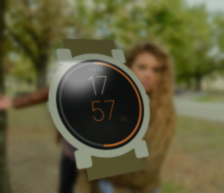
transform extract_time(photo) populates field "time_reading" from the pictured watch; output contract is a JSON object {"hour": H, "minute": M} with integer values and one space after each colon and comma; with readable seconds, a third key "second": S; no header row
{"hour": 17, "minute": 57}
